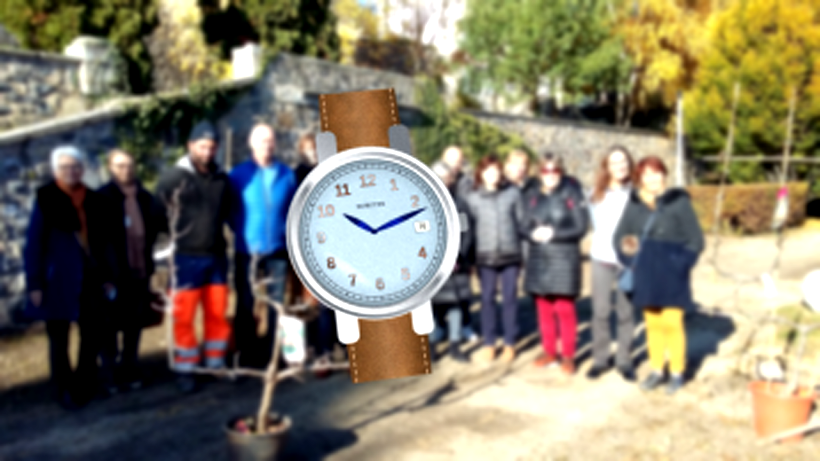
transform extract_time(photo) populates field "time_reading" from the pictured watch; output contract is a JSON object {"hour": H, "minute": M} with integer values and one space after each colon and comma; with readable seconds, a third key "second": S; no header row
{"hour": 10, "minute": 12}
